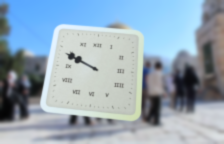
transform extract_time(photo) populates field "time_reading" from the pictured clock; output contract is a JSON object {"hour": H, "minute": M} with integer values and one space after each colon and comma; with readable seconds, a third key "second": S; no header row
{"hour": 9, "minute": 49}
